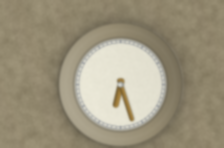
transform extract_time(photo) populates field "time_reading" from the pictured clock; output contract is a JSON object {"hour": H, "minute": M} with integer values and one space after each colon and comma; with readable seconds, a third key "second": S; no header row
{"hour": 6, "minute": 27}
